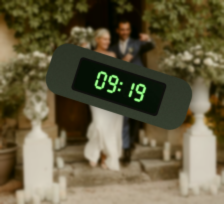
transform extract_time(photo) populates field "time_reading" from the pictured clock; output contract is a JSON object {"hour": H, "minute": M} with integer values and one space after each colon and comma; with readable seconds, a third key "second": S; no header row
{"hour": 9, "minute": 19}
